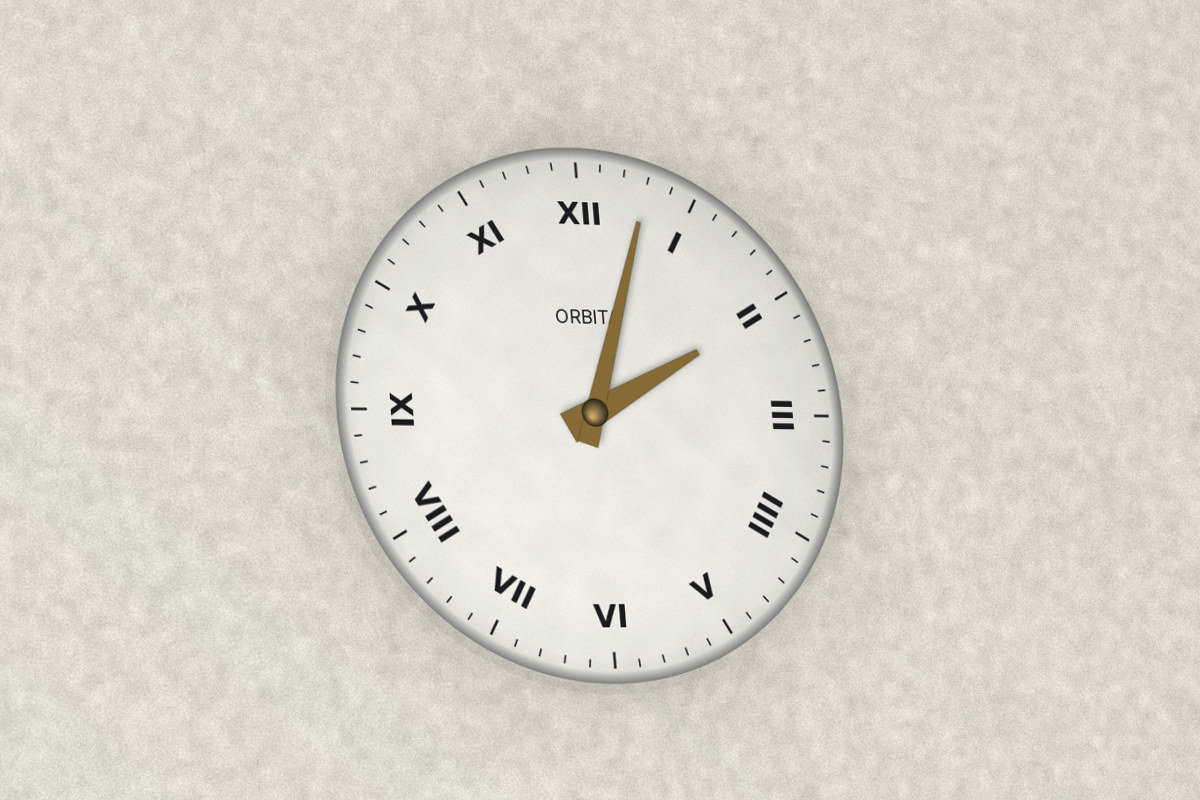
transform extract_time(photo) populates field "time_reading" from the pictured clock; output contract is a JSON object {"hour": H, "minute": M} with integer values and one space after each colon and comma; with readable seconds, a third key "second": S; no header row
{"hour": 2, "minute": 3}
